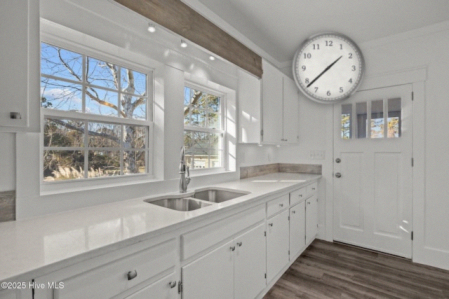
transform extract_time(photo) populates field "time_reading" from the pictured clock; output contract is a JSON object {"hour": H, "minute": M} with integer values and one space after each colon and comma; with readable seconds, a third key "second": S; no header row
{"hour": 1, "minute": 38}
